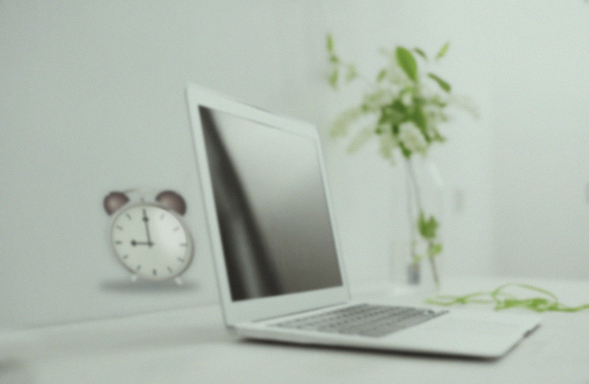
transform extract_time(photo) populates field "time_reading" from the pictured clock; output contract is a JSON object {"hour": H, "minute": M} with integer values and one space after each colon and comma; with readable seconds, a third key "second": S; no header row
{"hour": 9, "minute": 0}
